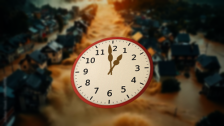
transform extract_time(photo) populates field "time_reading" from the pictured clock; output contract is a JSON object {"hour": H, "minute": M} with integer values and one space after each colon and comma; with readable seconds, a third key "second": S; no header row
{"hour": 12, "minute": 59}
